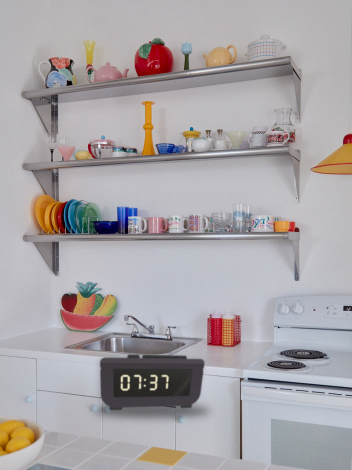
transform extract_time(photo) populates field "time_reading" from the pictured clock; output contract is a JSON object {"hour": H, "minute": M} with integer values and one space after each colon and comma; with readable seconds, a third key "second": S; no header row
{"hour": 7, "minute": 37}
